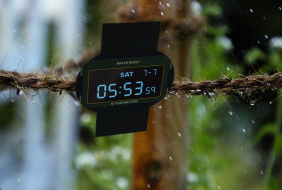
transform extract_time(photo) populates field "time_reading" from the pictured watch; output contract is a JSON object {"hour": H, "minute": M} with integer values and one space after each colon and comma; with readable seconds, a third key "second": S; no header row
{"hour": 5, "minute": 53, "second": 59}
